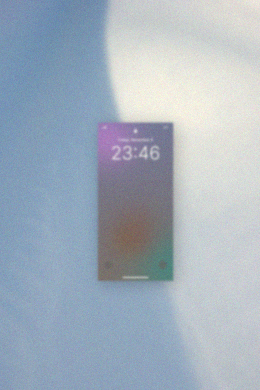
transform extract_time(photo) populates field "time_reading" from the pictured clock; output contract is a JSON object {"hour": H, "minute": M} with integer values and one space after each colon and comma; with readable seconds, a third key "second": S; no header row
{"hour": 23, "minute": 46}
